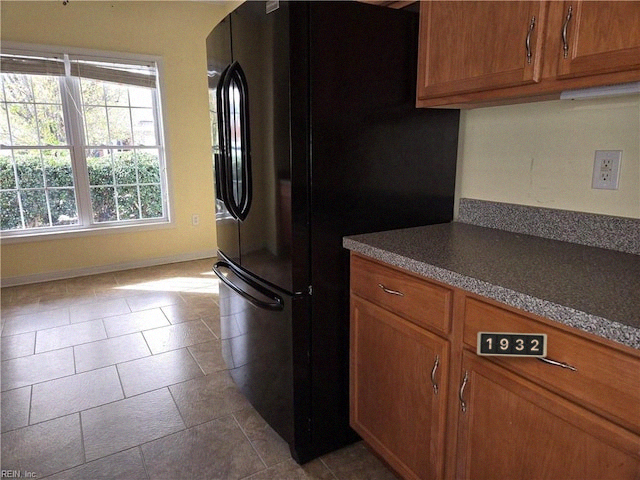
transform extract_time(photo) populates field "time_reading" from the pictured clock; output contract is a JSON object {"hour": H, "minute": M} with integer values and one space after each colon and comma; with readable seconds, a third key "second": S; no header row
{"hour": 19, "minute": 32}
